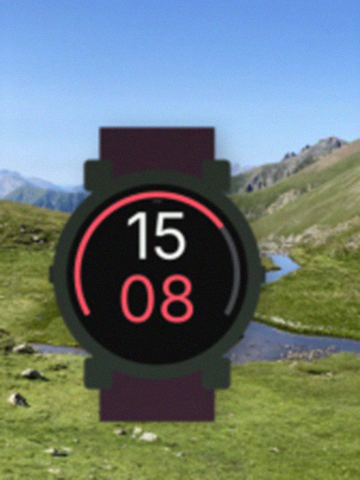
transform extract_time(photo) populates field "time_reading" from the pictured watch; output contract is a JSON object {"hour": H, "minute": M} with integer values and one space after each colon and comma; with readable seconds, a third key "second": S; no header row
{"hour": 15, "minute": 8}
